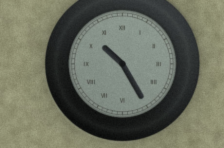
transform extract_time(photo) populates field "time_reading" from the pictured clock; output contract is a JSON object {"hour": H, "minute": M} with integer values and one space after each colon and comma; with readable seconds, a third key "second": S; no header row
{"hour": 10, "minute": 25}
